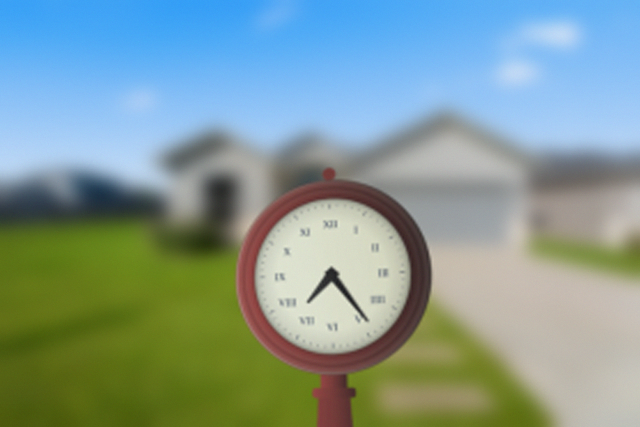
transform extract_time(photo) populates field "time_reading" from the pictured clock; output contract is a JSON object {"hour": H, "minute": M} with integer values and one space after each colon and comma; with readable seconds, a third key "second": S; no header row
{"hour": 7, "minute": 24}
